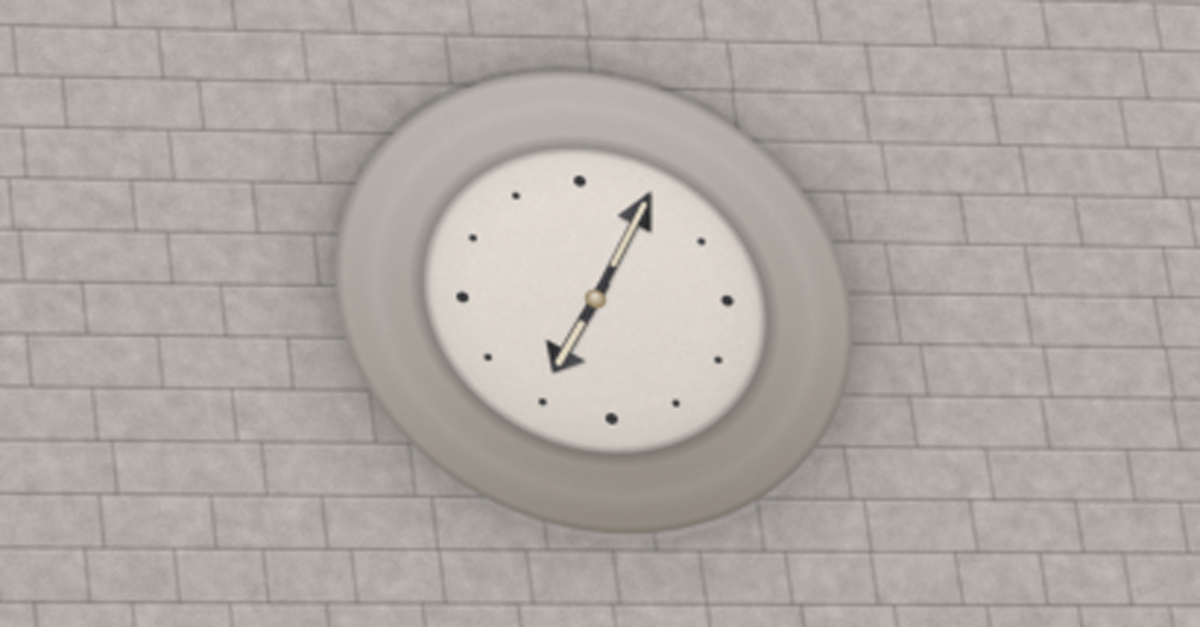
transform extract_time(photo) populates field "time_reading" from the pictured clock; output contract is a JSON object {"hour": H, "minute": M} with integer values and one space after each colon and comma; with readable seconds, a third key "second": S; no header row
{"hour": 7, "minute": 5}
